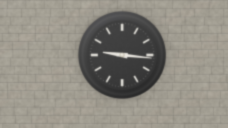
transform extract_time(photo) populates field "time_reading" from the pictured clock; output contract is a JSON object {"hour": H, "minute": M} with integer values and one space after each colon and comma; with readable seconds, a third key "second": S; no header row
{"hour": 9, "minute": 16}
